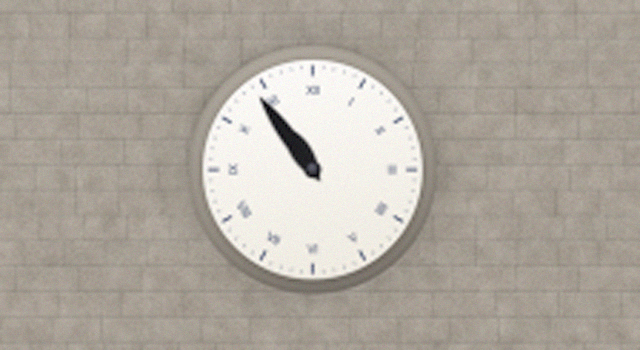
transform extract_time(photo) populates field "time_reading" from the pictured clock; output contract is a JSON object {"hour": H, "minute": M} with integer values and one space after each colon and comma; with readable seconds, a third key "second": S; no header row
{"hour": 10, "minute": 54}
